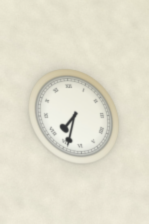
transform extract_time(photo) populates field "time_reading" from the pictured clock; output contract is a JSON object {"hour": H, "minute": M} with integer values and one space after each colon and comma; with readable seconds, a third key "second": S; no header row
{"hour": 7, "minute": 34}
